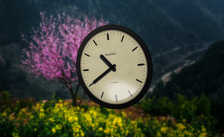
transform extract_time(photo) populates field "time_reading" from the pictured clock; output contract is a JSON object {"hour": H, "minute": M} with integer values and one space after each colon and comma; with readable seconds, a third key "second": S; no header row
{"hour": 10, "minute": 40}
